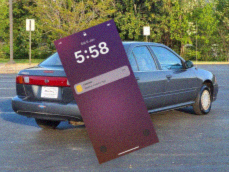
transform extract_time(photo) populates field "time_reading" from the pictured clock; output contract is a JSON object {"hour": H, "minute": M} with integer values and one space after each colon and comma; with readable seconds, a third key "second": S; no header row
{"hour": 5, "minute": 58}
